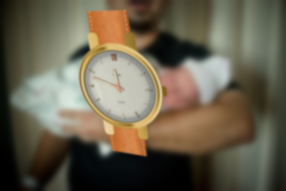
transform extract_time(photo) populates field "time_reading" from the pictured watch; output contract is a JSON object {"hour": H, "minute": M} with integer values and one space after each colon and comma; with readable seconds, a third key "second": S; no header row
{"hour": 11, "minute": 48}
